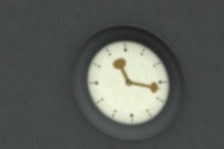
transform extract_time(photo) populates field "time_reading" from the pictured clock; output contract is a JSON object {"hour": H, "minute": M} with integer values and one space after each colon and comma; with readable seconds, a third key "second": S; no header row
{"hour": 11, "minute": 17}
